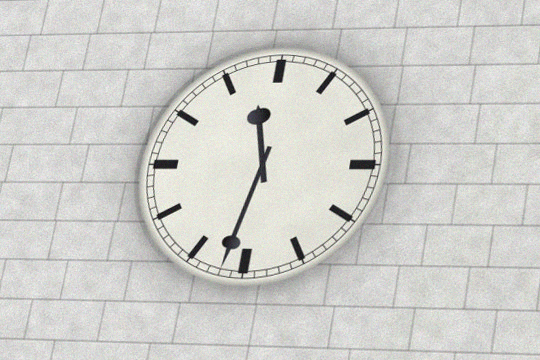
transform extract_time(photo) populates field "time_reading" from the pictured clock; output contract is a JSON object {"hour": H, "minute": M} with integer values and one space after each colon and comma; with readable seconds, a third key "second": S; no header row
{"hour": 11, "minute": 32}
